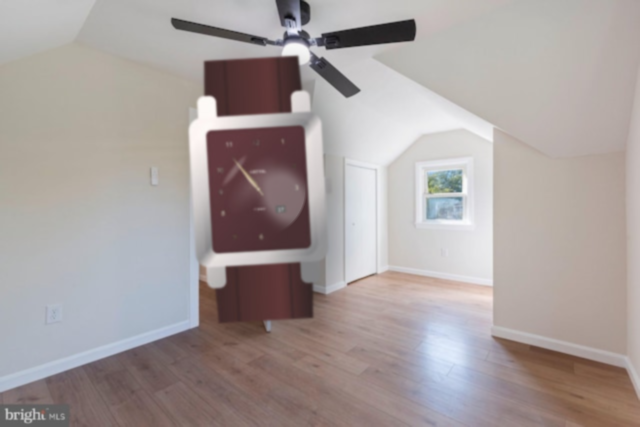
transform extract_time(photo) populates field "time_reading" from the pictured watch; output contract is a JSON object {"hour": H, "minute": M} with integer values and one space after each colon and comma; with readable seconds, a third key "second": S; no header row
{"hour": 10, "minute": 54}
